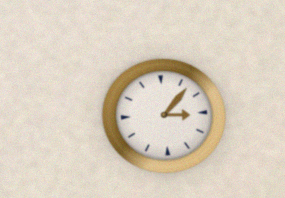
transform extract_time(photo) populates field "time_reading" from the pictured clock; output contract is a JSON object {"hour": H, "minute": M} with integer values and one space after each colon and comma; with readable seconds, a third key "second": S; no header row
{"hour": 3, "minute": 7}
